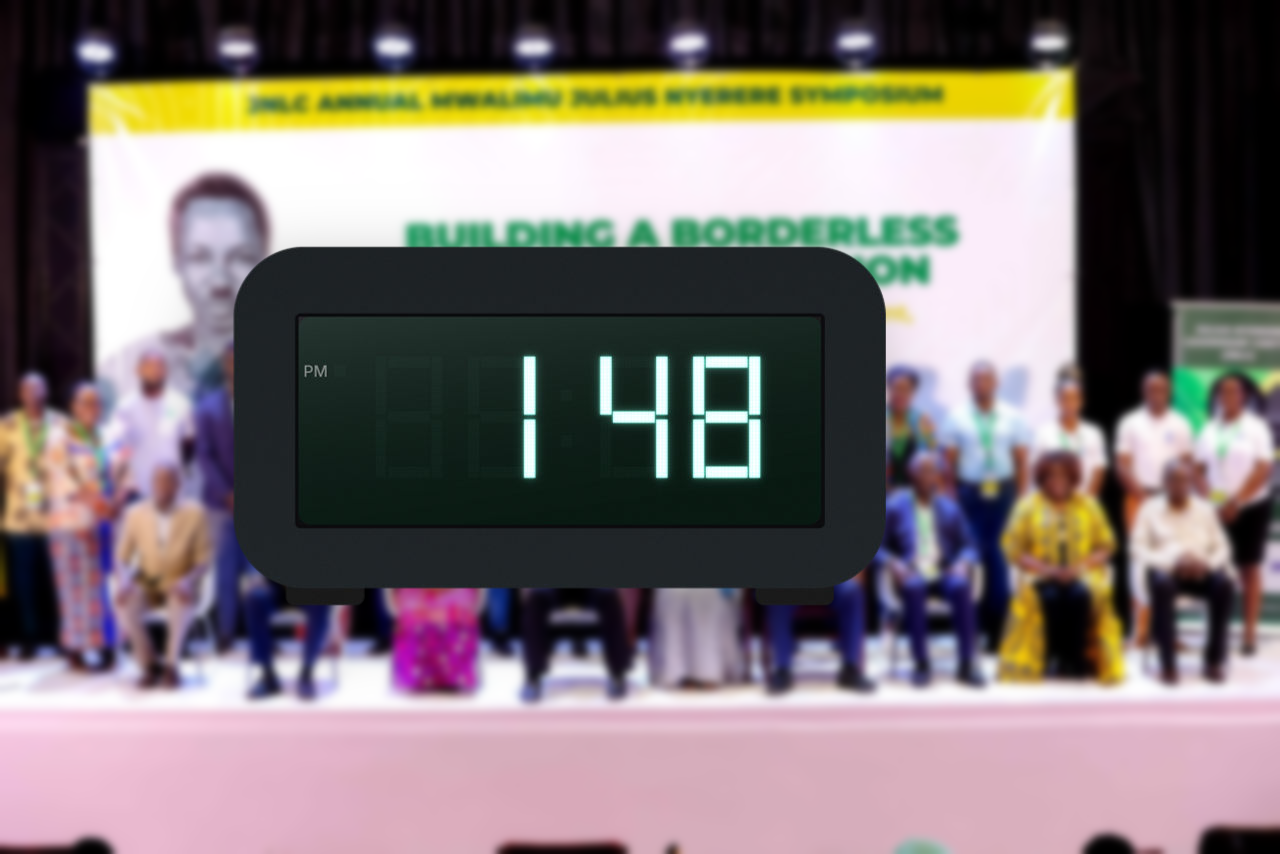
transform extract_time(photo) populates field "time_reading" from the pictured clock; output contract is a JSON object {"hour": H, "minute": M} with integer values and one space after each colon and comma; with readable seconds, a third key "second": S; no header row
{"hour": 1, "minute": 48}
